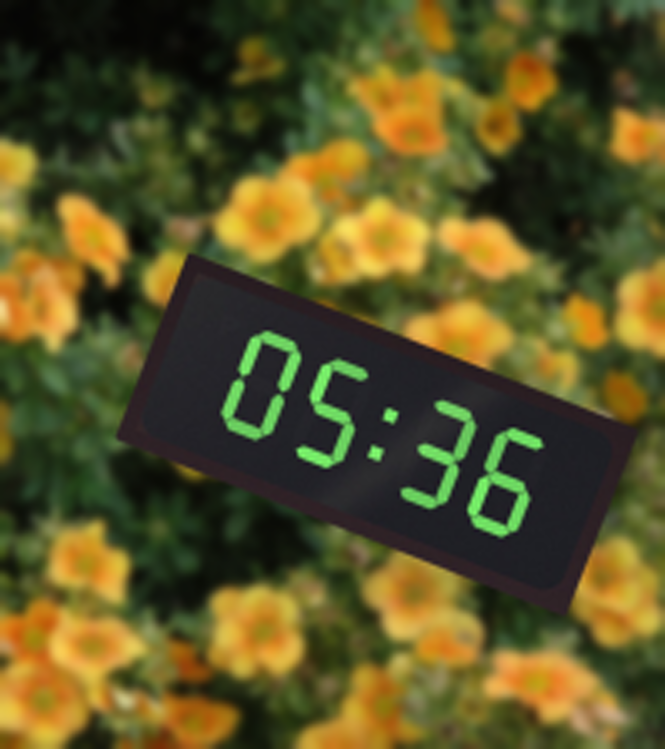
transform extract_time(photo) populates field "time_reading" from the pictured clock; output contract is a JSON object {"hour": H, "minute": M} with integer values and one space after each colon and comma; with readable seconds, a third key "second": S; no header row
{"hour": 5, "minute": 36}
